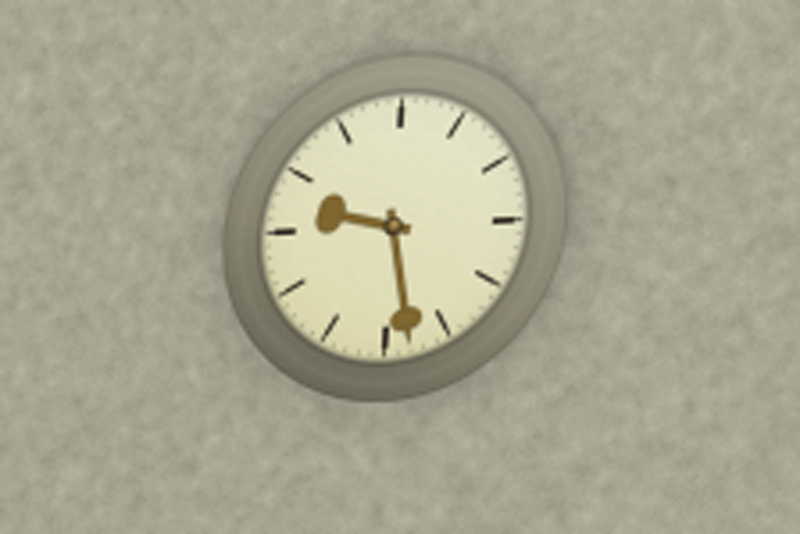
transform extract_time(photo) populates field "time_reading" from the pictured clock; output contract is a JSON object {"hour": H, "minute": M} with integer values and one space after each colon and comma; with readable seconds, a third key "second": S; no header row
{"hour": 9, "minute": 28}
